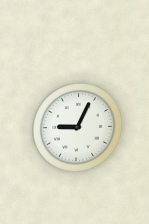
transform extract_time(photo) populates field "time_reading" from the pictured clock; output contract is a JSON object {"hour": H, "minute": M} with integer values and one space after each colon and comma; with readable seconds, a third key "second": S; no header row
{"hour": 9, "minute": 4}
